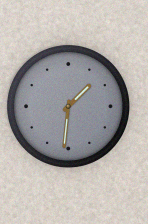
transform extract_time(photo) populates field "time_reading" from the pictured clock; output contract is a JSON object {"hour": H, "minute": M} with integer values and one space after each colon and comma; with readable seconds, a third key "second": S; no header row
{"hour": 1, "minute": 31}
